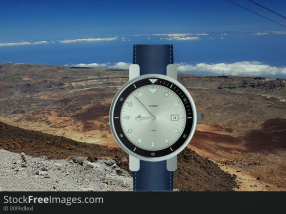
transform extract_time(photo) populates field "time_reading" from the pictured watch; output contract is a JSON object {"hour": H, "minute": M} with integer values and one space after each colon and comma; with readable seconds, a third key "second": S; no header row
{"hour": 8, "minute": 53}
